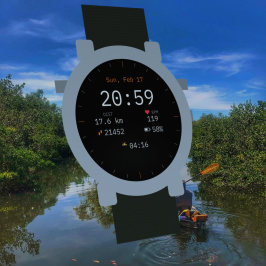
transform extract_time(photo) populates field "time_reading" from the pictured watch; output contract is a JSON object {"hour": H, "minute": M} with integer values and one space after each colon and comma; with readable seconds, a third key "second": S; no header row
{"hour": 20, "minute": 59}
